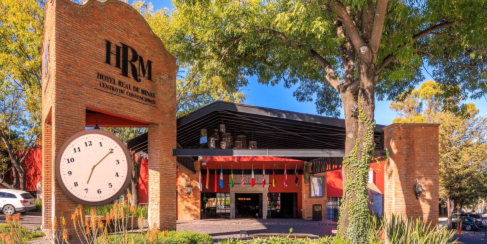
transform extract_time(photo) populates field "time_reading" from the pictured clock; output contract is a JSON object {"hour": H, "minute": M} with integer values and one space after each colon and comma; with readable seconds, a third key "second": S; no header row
{"hour": 7, "minute": 10}
